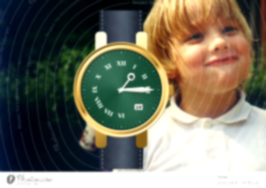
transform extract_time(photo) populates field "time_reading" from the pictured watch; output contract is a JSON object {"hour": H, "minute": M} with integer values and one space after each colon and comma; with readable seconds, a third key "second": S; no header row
{"hour": 1, "minute": 15}
